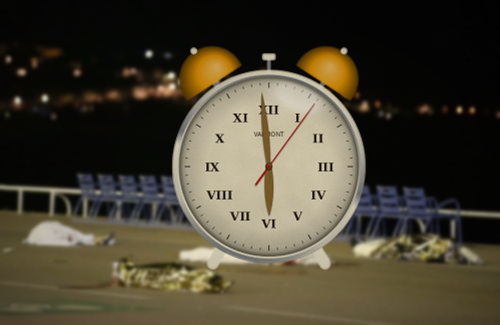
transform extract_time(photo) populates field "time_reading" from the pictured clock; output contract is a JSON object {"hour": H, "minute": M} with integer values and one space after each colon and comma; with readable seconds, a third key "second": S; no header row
{"hour": 5, "minute": 59, "second": 6}
